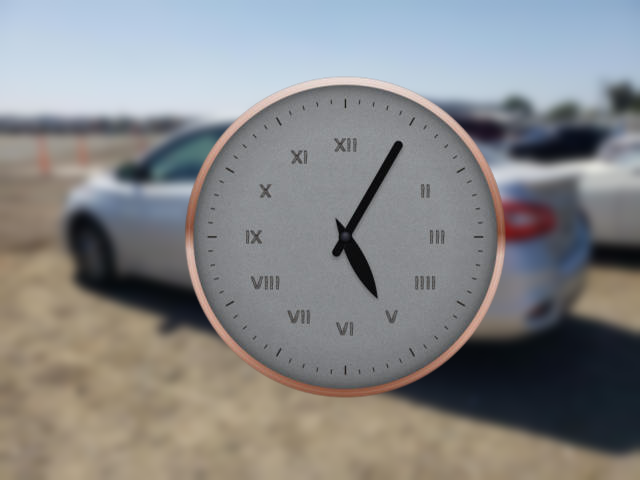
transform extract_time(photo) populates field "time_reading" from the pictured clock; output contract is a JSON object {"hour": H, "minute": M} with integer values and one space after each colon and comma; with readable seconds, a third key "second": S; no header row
{"hour": 5, "minute": 5}
